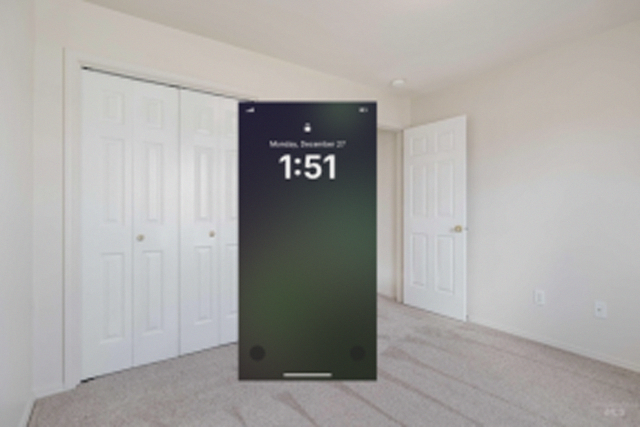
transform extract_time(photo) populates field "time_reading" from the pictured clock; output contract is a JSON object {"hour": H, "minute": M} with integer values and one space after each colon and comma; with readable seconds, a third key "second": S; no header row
{"hour": 1, "minute": 51}
